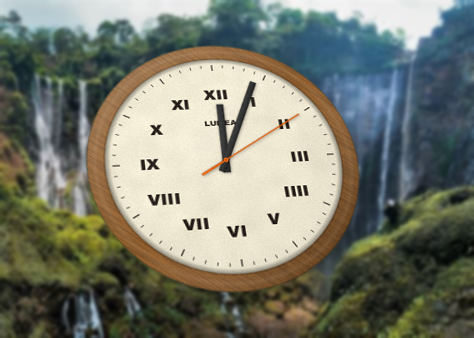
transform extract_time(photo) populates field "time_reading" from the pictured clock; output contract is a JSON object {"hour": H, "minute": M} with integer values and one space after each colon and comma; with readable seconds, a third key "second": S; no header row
{"hour": 12, "minute": 4, "second": 10}
